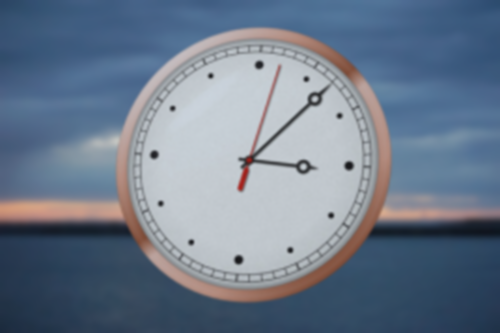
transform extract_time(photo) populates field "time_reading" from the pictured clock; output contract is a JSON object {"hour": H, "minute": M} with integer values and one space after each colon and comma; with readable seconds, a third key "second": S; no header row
{"hour": 3, "minute": 7, "second": 2}
